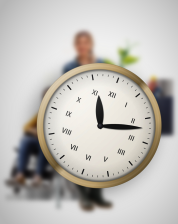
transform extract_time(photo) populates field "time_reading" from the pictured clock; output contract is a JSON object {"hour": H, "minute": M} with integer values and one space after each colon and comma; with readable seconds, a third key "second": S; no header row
{"hour": 11, "minute": 12}
